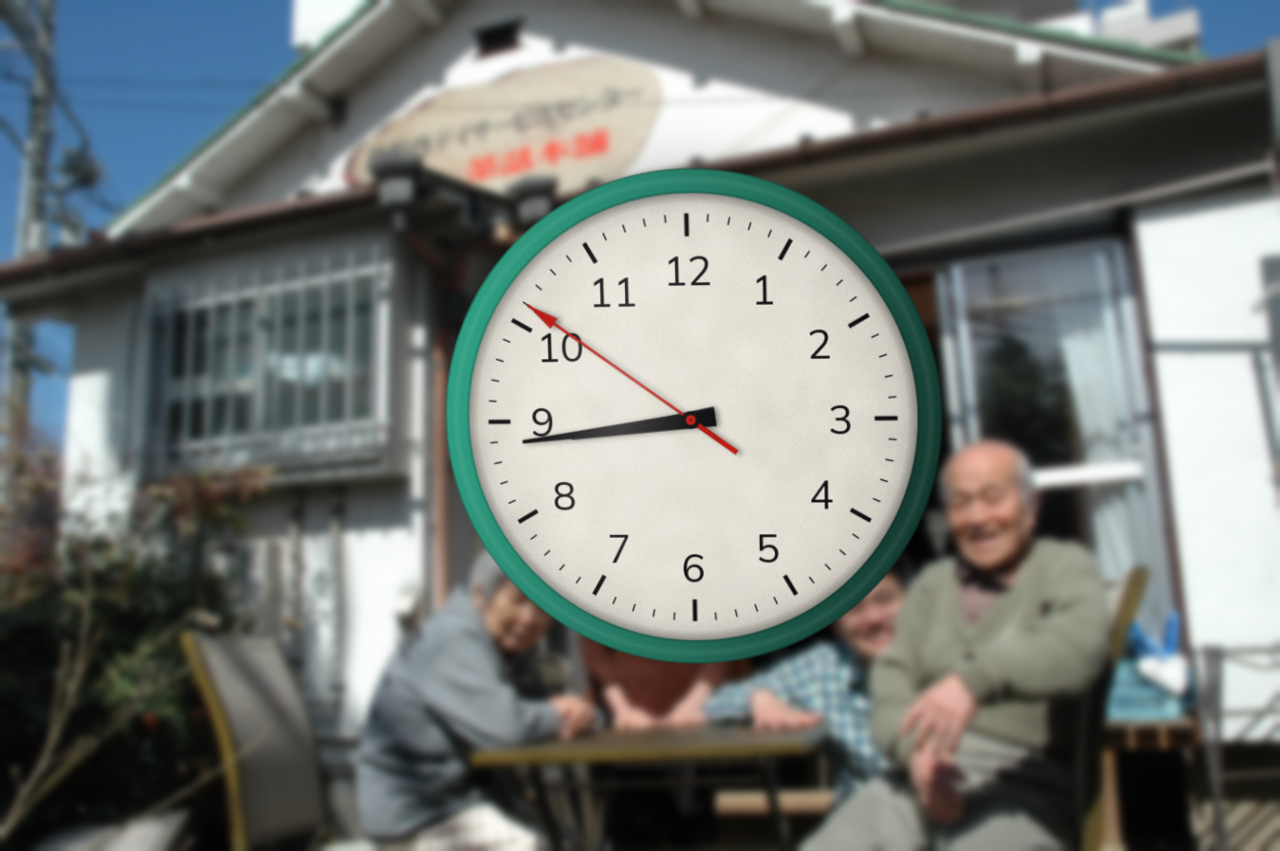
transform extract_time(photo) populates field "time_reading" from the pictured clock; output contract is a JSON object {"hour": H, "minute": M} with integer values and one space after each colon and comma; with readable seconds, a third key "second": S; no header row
{"hour": 8, "minute": 43, "second": 51}
